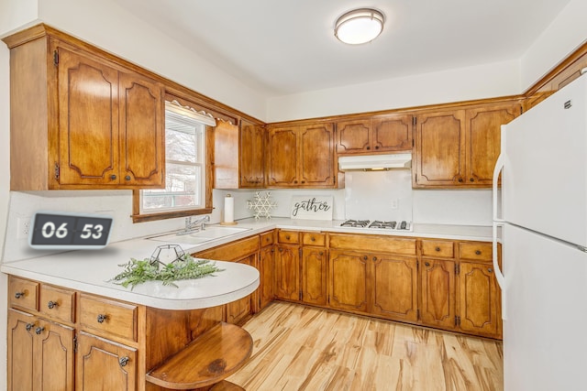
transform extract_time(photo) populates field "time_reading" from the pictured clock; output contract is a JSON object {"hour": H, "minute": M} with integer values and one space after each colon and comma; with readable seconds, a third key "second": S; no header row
{"hour": 6, "minute": 53}
